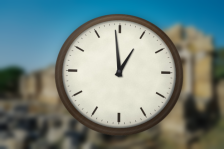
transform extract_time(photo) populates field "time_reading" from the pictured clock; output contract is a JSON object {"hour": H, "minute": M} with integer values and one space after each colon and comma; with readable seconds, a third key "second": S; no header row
{"hour": 12, "minute": 59}
